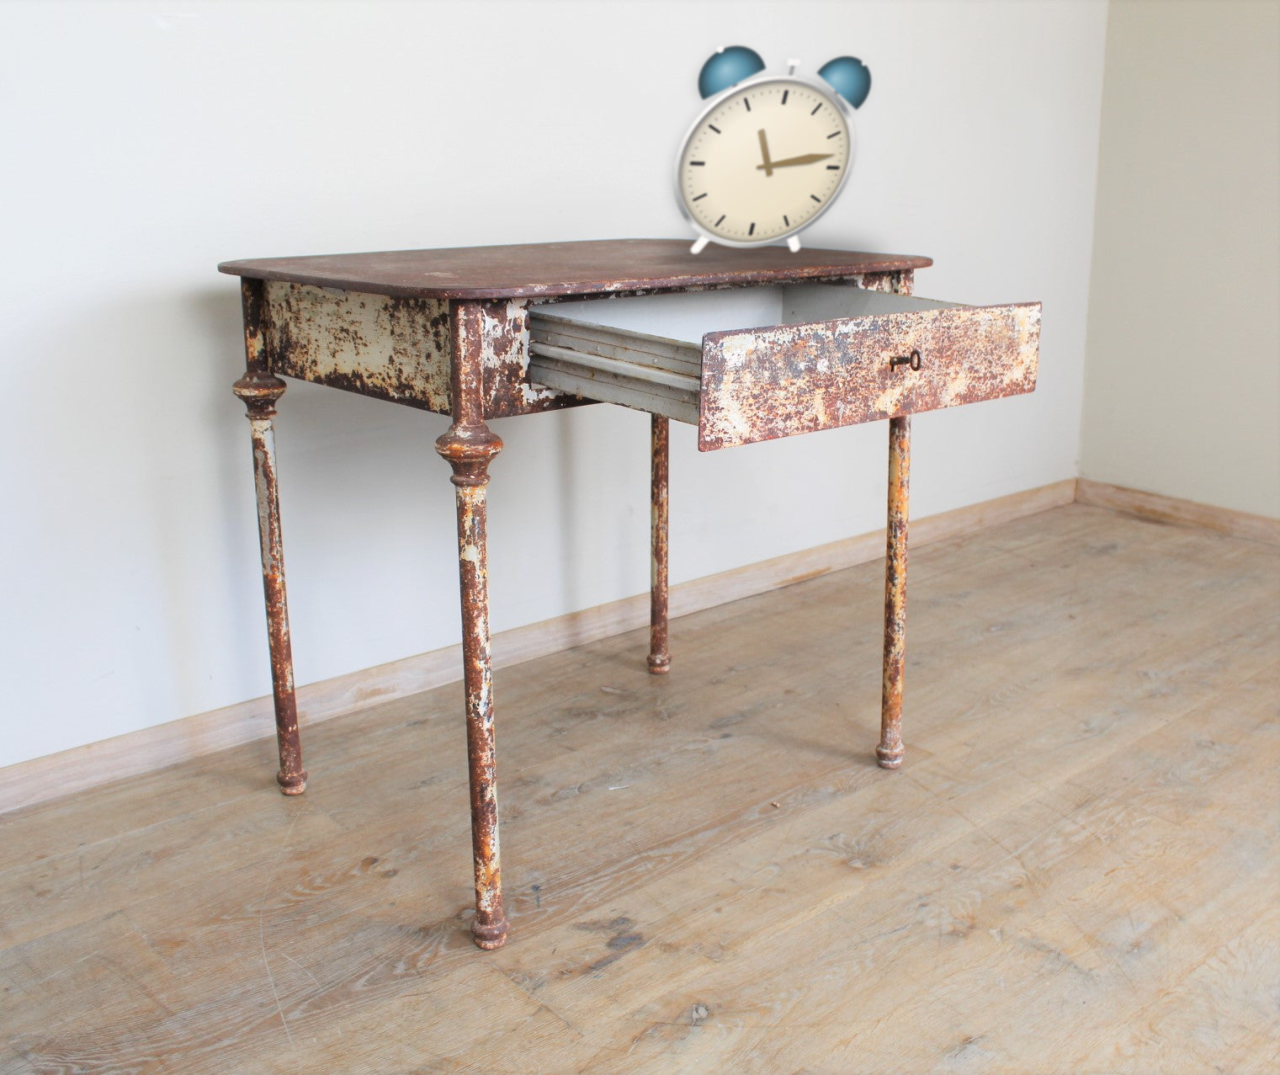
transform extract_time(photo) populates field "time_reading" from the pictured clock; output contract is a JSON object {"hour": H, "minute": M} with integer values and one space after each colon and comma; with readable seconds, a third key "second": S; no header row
{"hour": 11, "minute": 13}
